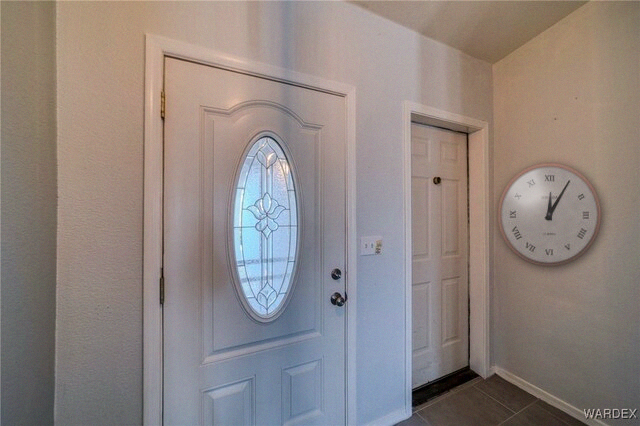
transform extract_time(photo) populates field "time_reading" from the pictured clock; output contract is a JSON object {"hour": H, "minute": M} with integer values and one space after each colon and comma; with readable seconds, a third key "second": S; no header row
{"hour": 12, "minute": 5}
